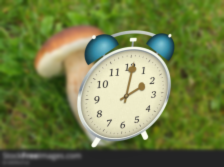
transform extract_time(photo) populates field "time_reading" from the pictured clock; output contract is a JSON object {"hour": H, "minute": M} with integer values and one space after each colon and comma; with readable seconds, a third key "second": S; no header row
{"hour": 2, "minute": 1}
